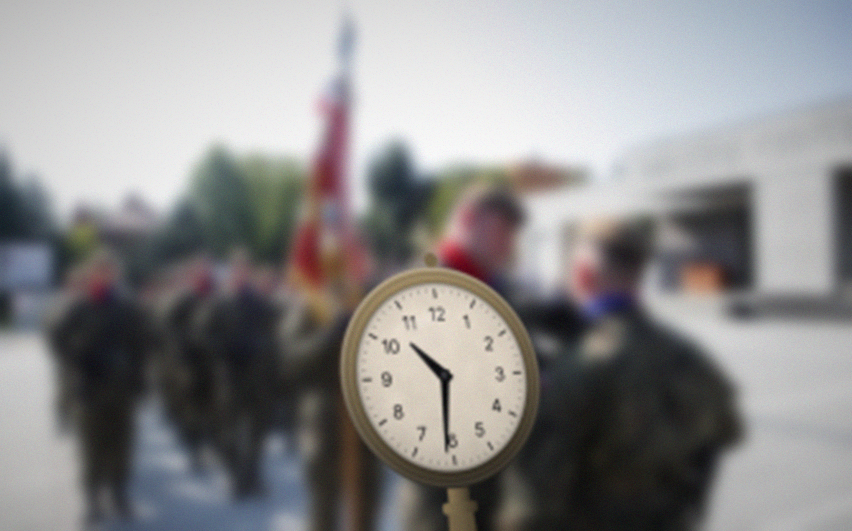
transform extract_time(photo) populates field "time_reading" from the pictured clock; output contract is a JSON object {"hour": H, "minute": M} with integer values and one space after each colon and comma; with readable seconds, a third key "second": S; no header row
{"hour": 10, "minute": 31}
